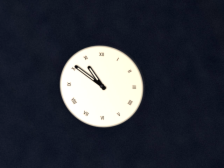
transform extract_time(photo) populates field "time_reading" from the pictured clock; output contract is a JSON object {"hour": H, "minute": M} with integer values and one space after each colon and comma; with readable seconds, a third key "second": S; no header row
{"hour": 10, "minute": 51}
